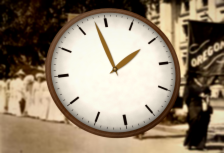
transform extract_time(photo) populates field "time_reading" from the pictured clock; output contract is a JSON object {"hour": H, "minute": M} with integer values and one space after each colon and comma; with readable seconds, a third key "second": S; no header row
{"hour": 1, "minute": 58}
